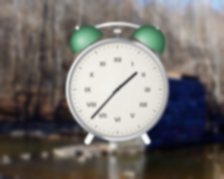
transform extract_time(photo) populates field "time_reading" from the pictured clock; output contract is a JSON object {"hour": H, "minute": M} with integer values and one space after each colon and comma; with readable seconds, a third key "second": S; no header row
{"hour": 1, "minute": 37}
